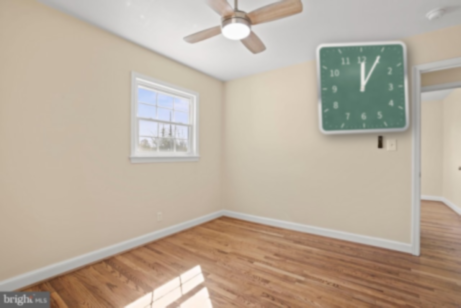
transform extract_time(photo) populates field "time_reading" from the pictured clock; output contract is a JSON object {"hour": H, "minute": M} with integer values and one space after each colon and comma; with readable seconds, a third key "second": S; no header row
{"hour": 12, "minute": 5}
